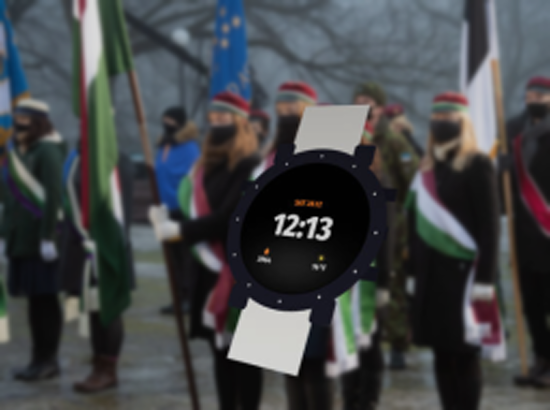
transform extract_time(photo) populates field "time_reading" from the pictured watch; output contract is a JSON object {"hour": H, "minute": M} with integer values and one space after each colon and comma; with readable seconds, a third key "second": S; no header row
{"hour": 12, "minute": 13}
